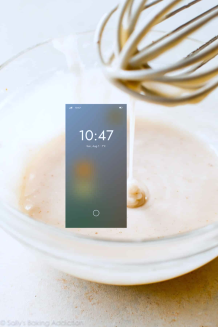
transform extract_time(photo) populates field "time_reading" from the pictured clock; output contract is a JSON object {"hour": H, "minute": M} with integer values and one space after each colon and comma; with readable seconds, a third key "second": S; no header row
{"hour": 10, "minute": 47}
